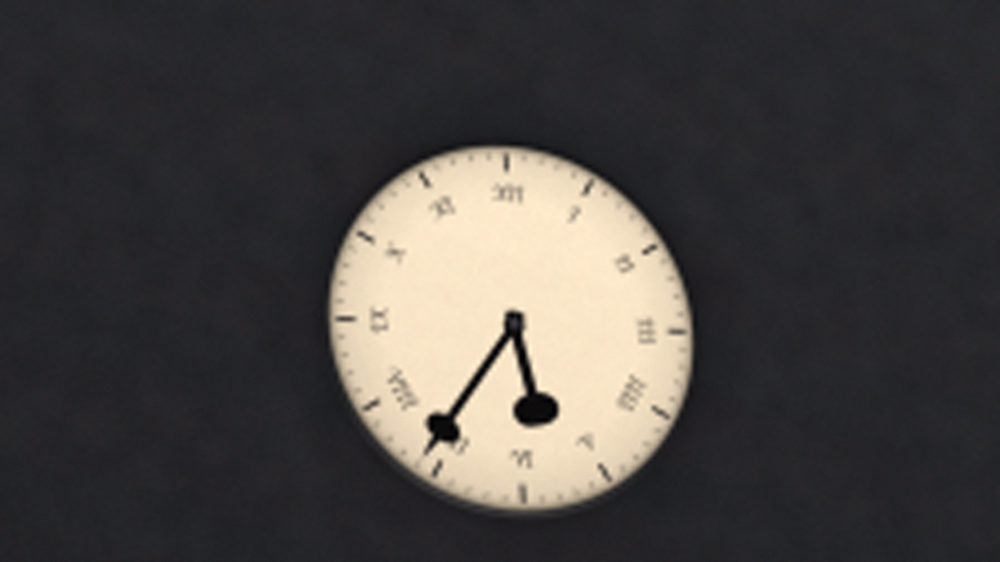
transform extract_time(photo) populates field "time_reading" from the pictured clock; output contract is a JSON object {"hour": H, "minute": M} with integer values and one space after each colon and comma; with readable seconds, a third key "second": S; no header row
{"hour": 5, "minute": 36}
